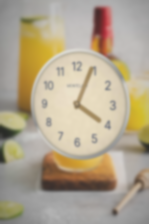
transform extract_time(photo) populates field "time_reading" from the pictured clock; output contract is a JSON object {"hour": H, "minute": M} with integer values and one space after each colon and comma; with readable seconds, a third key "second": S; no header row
{"hour": 4, "minute": 4}
